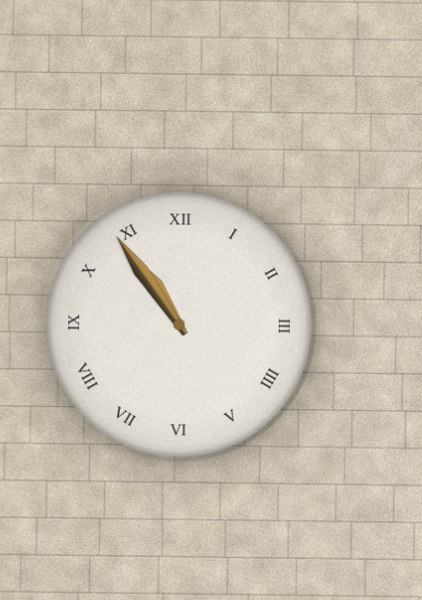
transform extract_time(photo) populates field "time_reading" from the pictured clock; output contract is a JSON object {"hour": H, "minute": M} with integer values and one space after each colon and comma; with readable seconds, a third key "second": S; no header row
{"hour": 10, "minute": 54}
